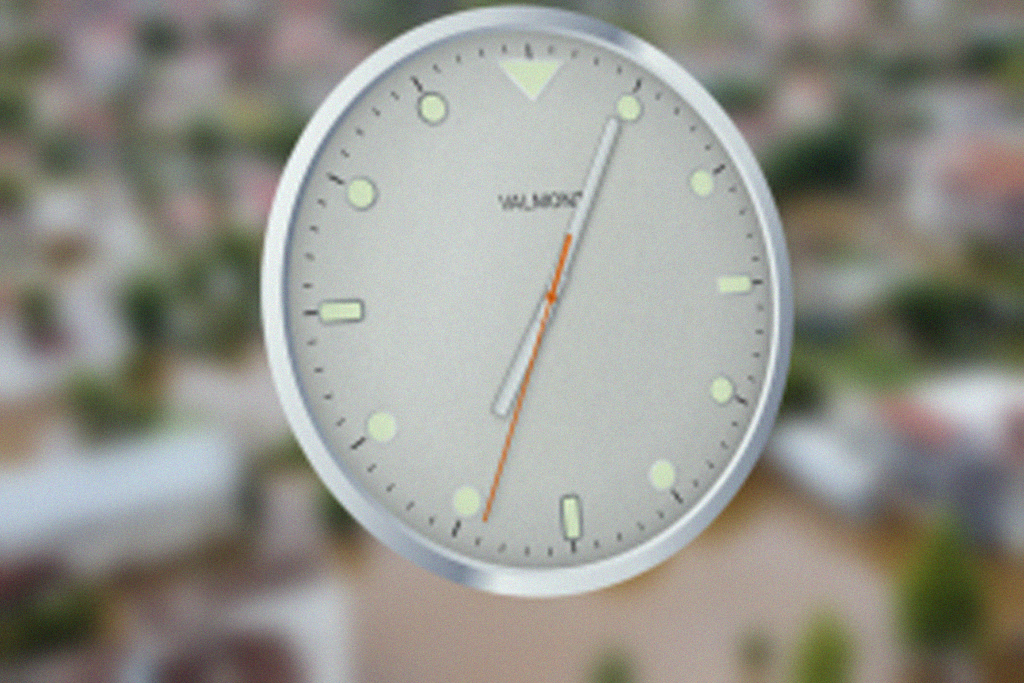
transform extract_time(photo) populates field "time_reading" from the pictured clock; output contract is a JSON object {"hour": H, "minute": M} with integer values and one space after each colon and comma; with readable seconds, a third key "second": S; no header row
{"hour": 7, "minute": 4, "second": 34}
